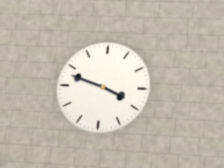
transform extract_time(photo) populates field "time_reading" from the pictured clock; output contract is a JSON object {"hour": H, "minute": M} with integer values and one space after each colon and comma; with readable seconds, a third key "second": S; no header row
{"hour": 3, "minute": 48}
